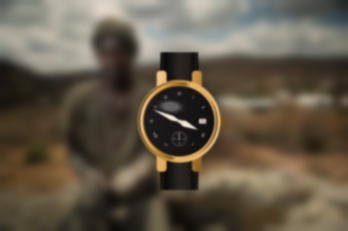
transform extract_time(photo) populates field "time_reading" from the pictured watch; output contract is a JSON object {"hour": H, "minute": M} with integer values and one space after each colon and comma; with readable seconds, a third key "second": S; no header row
{"hour": 3, "minute": 49}
